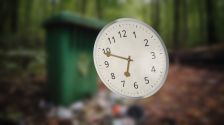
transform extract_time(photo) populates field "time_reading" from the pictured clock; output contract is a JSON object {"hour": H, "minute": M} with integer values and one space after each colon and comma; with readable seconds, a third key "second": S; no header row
{"hour": 6, "minute": 49}
